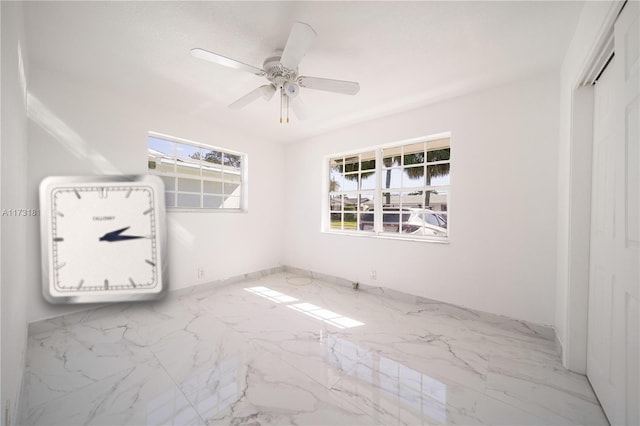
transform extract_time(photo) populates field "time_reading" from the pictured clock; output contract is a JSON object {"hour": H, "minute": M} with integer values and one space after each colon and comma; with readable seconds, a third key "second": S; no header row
{"hour": 2, "minute": 15}
